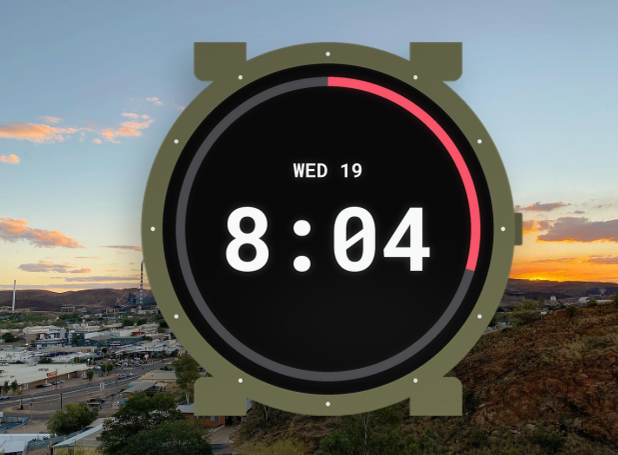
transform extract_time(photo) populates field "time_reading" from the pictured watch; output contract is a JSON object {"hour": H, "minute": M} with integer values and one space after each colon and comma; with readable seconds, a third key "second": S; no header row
{"hour": 8, "minute": 4}
